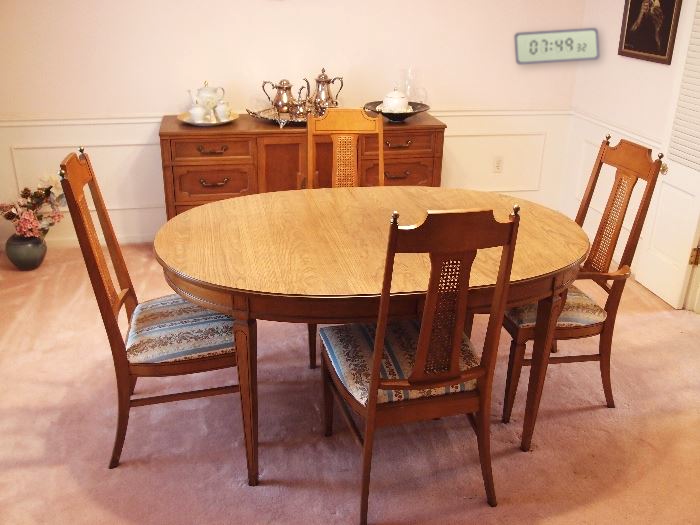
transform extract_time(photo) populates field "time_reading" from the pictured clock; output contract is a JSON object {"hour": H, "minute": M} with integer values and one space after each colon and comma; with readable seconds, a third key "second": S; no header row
{"hour": 7, "minute": 49}
